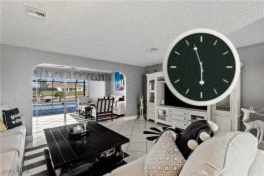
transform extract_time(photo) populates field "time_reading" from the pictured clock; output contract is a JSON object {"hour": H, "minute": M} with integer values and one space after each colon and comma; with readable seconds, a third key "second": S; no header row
{"hour": 5, "minute": 57}
